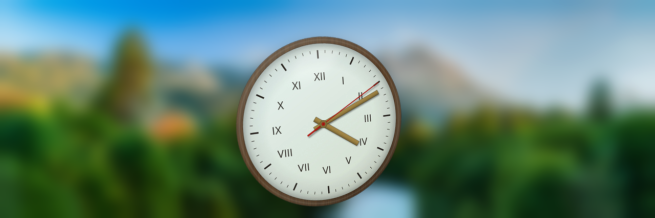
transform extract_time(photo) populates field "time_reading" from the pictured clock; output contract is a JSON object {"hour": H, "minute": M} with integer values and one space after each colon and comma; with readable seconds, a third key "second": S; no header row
{"hour": 4, "minute": 11, "second": 10}
